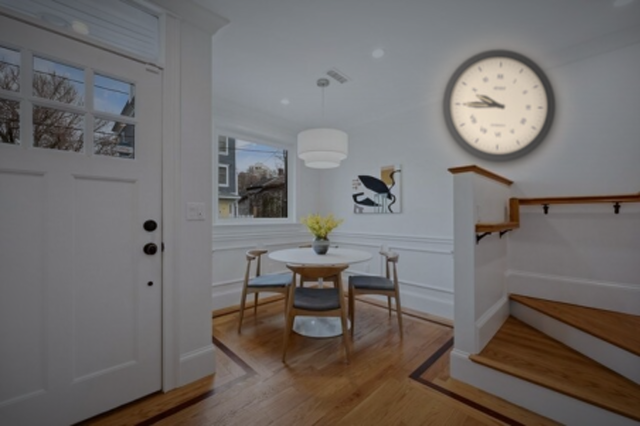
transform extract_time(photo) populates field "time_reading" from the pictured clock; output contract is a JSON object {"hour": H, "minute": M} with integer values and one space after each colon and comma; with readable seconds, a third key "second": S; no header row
{"hour": 9, "minute": 45}
